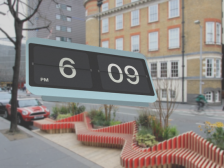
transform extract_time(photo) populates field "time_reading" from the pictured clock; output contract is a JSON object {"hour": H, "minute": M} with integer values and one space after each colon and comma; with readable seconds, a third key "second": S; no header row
{"hour": 6, "minute": 9}
